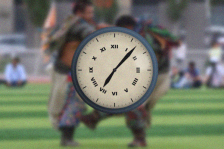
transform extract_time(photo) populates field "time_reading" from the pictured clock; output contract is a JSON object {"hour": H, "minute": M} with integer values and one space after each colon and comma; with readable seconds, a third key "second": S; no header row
{"hour": 7, "minute": 7}
